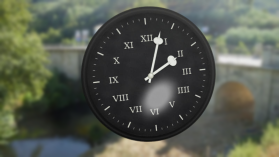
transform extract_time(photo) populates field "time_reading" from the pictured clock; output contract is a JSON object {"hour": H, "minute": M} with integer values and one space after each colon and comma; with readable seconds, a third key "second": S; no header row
{"hour": 2, "minute": 3}
